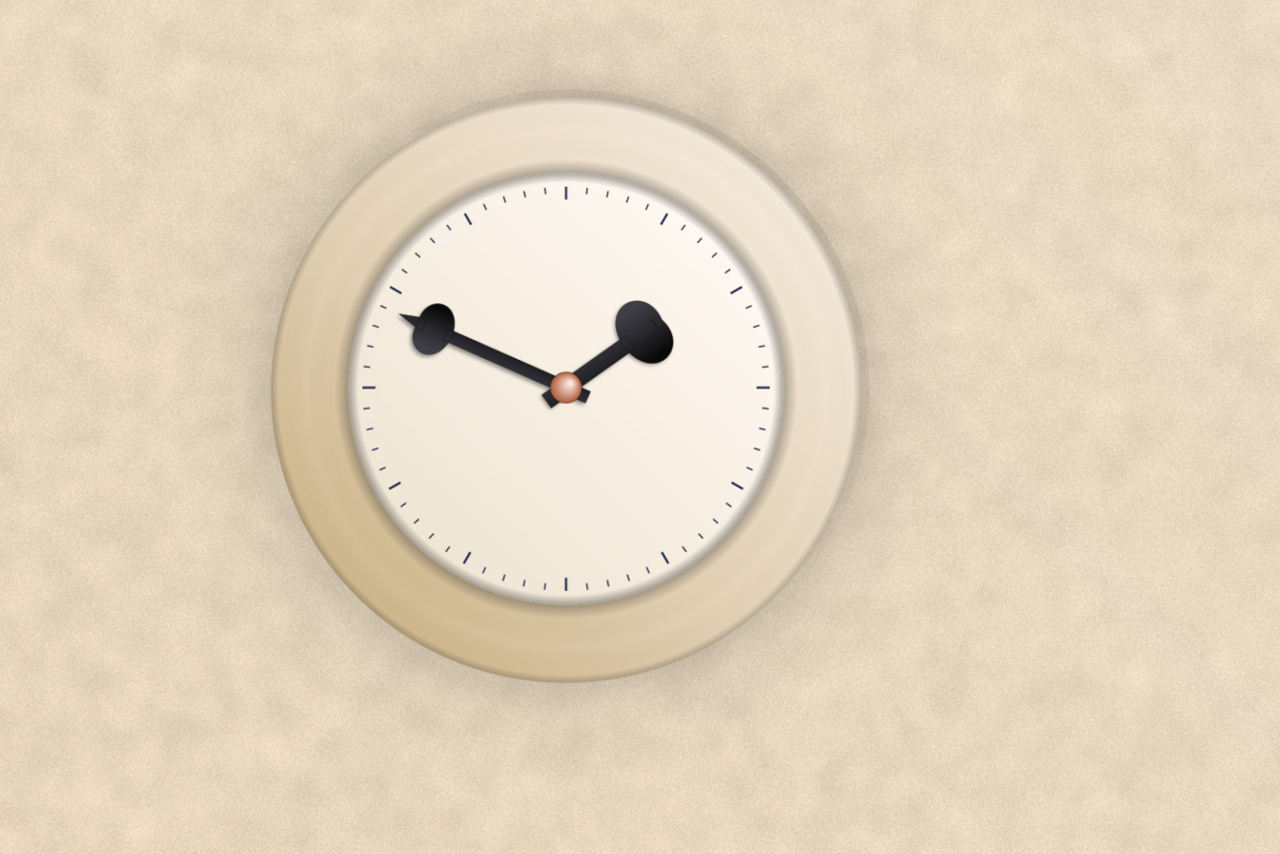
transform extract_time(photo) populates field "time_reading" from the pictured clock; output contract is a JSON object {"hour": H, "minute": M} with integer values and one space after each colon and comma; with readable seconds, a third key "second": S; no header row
{"hour": 1, "minute": 49}
